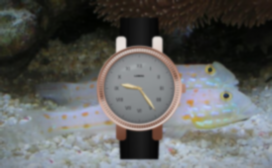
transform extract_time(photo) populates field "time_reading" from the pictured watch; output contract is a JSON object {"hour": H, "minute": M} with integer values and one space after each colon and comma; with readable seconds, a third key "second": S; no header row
{"hour": 9, "minute": 24}
